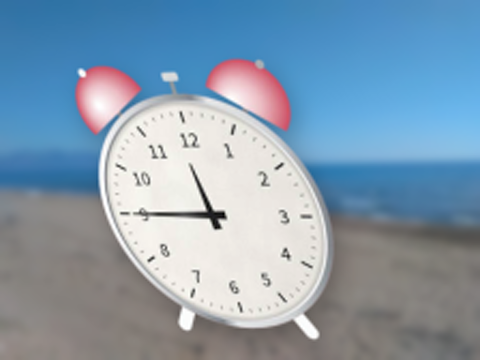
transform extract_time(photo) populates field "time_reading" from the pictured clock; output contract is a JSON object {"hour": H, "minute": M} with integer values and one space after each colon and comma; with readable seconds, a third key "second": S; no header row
{"hour": 11, "minute": 45}
